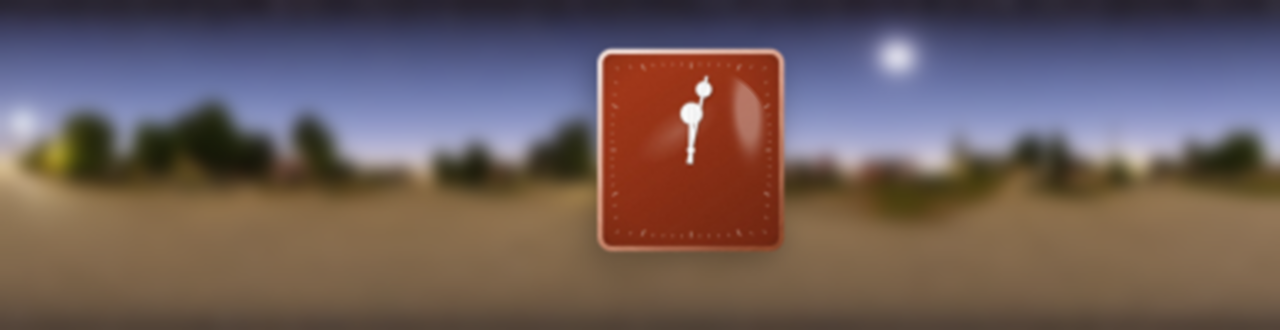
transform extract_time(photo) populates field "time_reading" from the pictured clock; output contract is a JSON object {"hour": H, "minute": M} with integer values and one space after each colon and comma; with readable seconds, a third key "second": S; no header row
{"hour": 12, "minute": 2}
